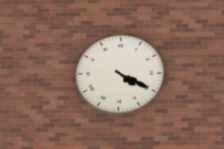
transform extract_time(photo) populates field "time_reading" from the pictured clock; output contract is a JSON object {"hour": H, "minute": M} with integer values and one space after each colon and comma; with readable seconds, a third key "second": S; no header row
{"hour": 4, "minute": 20}
